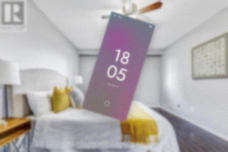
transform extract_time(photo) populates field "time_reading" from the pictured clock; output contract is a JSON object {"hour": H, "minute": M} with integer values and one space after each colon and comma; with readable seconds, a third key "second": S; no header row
{"hour": 18, "minute": 5}
